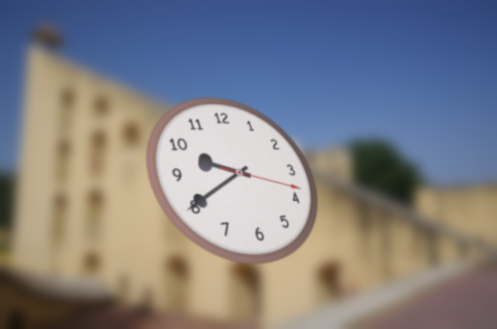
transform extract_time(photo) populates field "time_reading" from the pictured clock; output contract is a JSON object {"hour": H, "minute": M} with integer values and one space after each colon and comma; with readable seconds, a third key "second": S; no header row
{"hour": 9, "minute": 40, "second": 18}
